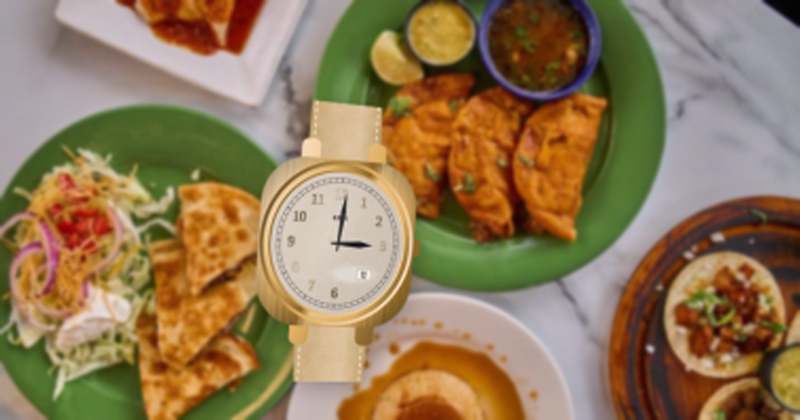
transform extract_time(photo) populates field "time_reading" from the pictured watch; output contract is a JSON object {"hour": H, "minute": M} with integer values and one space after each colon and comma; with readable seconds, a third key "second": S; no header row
{"hour": 3, "minute": 1}
